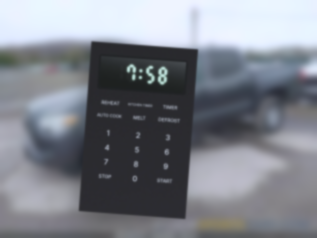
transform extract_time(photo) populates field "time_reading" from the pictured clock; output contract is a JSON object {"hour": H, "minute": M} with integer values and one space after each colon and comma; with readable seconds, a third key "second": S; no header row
{"hour": 7, "minute": 58}
